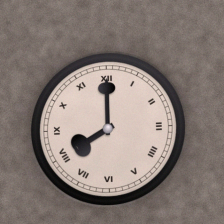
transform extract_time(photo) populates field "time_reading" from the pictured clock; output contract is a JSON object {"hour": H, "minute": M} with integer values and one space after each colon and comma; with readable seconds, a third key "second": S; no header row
{"hour": 8, "minute": 0}
